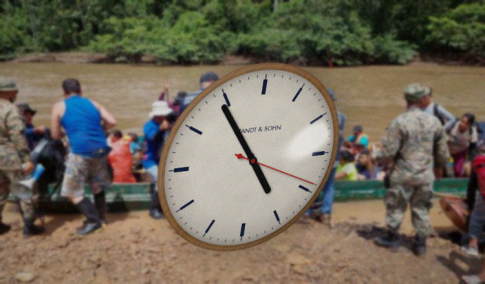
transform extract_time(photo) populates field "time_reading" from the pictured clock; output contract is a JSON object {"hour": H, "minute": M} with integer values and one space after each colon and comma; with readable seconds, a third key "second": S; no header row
{"hour": 4, "minute": 54, "second": 19}
